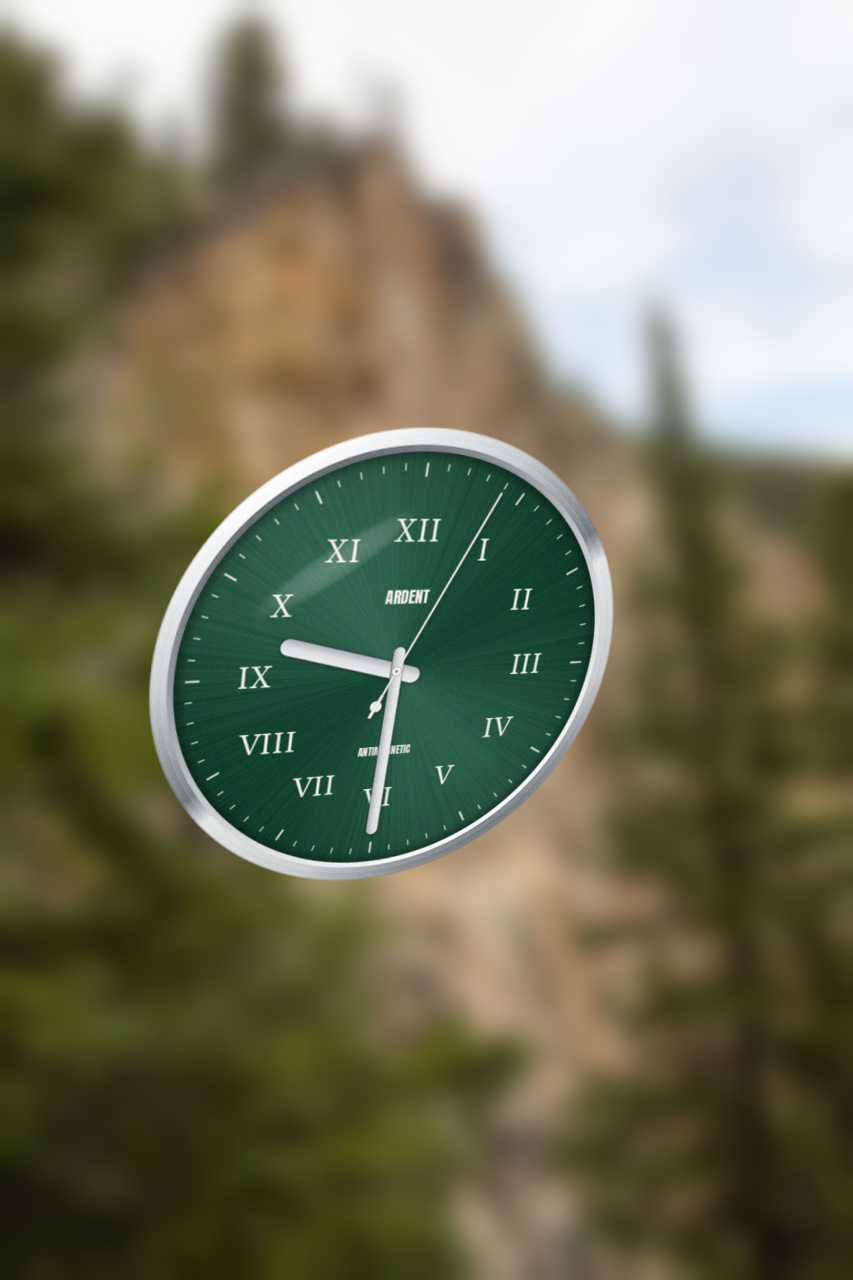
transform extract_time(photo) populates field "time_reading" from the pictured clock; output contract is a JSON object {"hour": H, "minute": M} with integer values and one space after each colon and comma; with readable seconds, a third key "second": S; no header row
{"hour": 9, "minute": 30, "second": 4}
